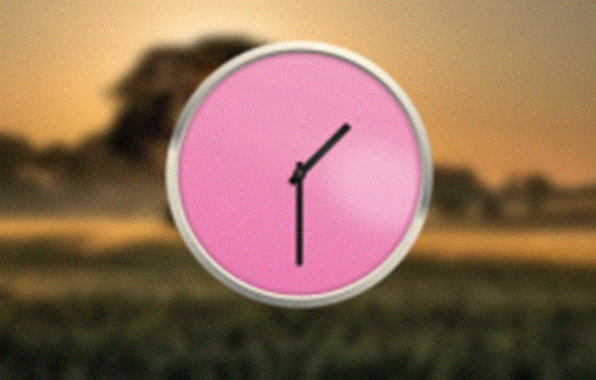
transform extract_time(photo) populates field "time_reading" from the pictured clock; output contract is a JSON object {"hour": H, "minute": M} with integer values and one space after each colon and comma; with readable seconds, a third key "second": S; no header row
{"hour": 1, "minute": 30}
